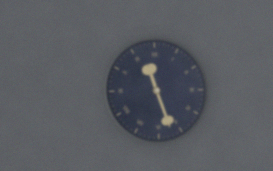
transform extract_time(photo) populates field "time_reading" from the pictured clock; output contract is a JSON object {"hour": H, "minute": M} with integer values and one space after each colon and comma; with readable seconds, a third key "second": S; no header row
{"hour": 11, "minute": 27}
